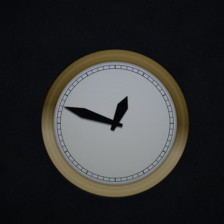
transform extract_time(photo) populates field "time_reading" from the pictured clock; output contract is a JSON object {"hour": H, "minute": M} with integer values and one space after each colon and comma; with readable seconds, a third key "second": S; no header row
{"hour": 12, "minute": 48}
